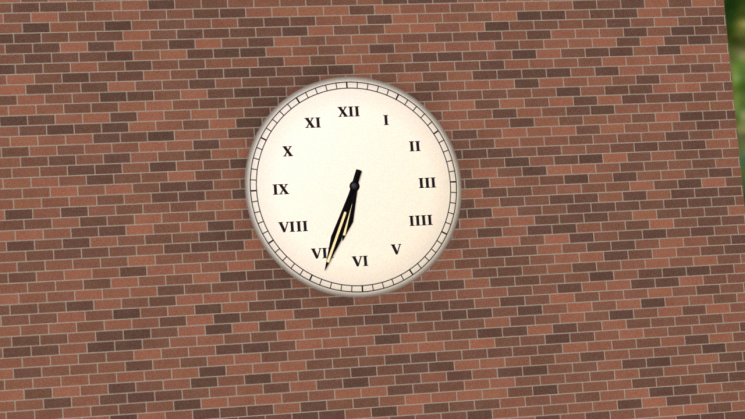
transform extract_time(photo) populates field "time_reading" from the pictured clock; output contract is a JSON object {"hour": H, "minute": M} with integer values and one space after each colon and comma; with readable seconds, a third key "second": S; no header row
{"hour": 6, "minute": 34}
